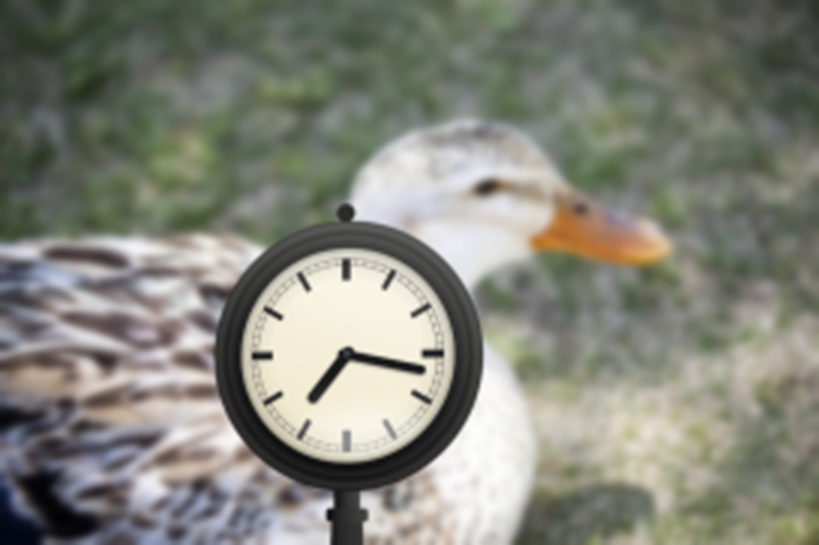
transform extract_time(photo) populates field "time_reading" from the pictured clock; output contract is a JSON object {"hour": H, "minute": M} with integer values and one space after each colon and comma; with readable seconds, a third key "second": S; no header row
{"hour": 7, "minute": 17}
